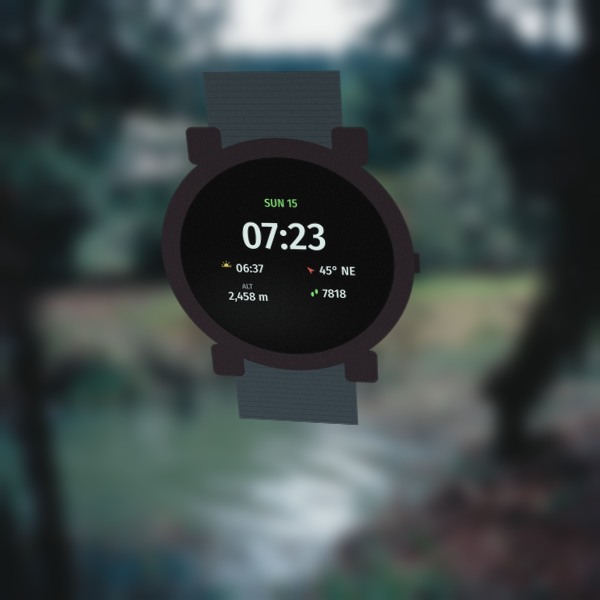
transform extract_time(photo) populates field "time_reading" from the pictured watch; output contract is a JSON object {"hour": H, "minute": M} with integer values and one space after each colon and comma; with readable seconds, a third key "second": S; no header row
{"hour": 7, "minute": 23}
